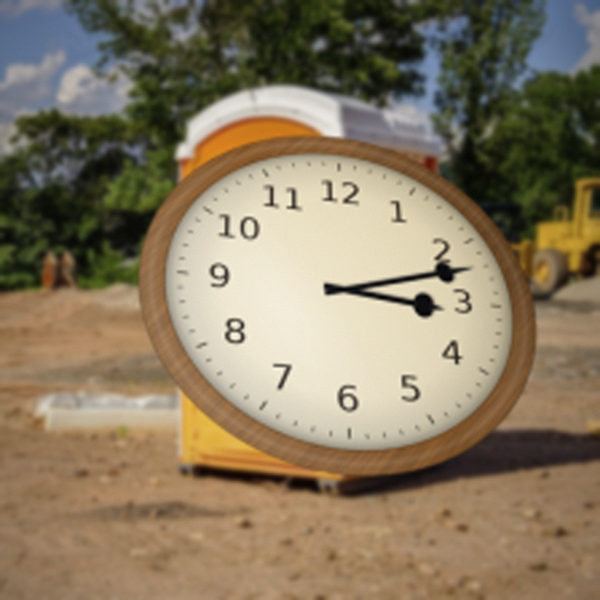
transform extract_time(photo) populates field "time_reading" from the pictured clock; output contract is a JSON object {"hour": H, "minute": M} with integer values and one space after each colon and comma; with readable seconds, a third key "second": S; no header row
{"hour": 3, "minute": 12}
